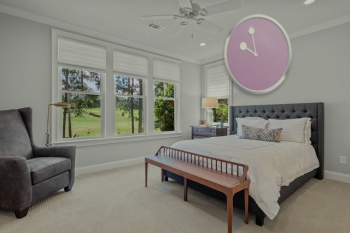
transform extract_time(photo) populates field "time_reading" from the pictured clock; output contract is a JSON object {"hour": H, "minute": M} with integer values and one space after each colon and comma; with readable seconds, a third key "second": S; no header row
{"hour": 9, "minute": 58}
